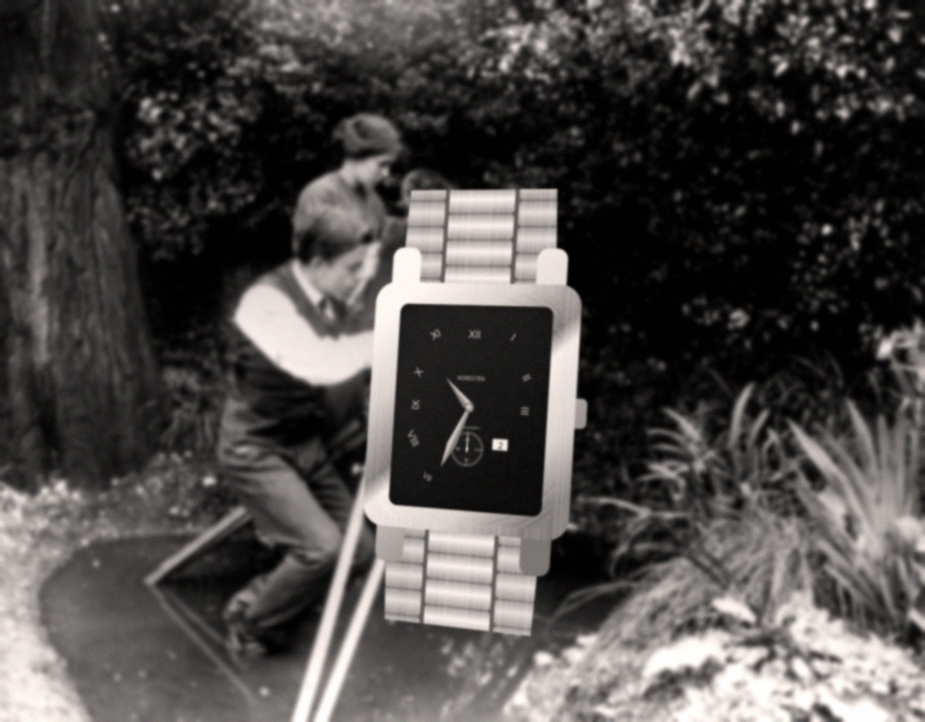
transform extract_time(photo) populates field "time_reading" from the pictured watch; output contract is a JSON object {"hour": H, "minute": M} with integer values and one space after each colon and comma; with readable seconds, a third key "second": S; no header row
{"hour": 10, "minute": 34}
